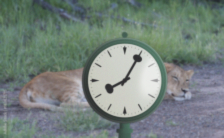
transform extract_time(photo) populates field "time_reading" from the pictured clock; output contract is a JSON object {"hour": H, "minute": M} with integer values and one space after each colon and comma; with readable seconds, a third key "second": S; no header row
{"hour": 8, "minute": 5}
